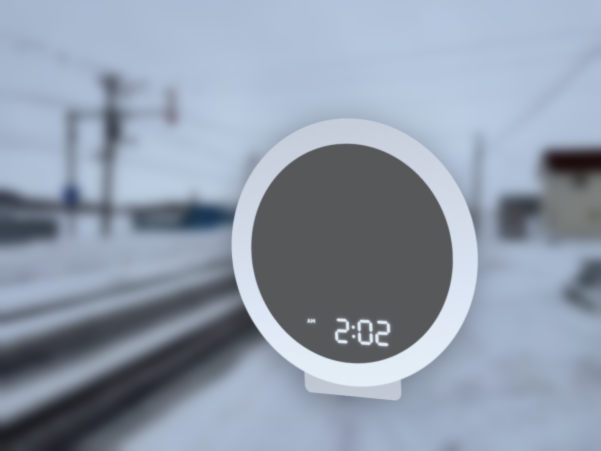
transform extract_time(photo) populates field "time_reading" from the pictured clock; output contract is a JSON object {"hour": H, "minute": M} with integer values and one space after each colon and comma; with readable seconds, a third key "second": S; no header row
{"hour": 2, "minute": 2}
